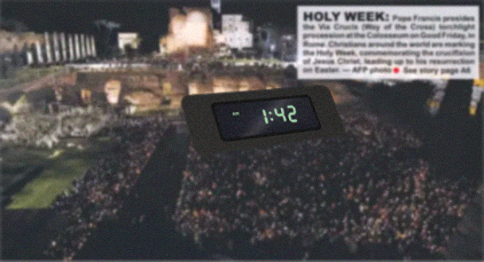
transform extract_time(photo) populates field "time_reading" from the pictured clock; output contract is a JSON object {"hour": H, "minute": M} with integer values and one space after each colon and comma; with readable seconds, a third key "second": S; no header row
{"hour": 1, "minute": 42}
